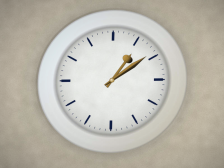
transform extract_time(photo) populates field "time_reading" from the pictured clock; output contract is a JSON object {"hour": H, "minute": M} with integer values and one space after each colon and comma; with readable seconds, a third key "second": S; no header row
{"hour": 1, "minute": 9}
